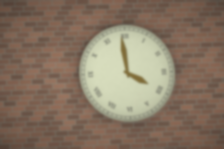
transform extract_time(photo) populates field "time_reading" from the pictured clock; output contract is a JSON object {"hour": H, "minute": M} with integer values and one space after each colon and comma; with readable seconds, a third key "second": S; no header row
{"hour": 3, "minute": 59}
